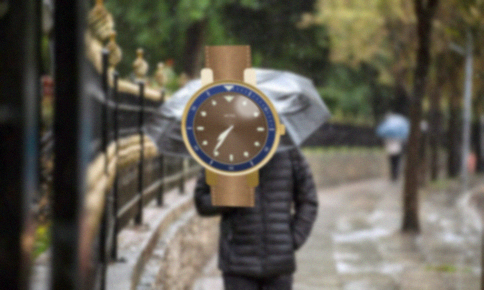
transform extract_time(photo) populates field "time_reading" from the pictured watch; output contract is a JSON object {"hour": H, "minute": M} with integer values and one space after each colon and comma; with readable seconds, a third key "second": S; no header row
{"hour": 7, "minute": 36}
